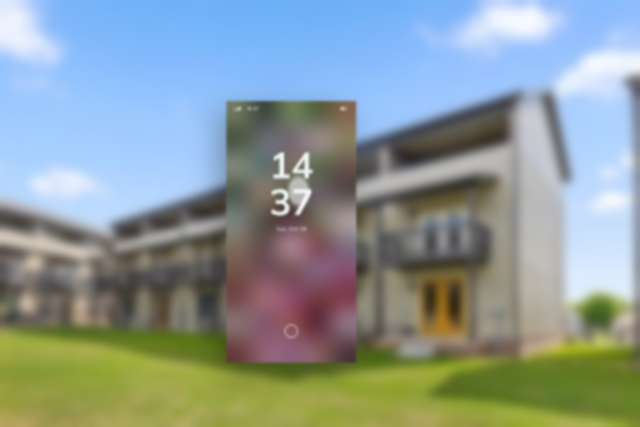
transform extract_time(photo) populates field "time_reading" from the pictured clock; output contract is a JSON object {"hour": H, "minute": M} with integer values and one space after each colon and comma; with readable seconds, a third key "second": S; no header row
{"hour": 14, "minute": 37}
